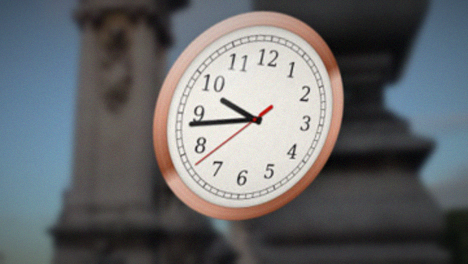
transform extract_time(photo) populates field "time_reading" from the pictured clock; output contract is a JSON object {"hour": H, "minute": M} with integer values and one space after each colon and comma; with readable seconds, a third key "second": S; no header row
{"hour": 9, "minute": 43, "second": 38}
